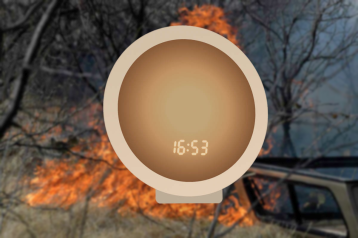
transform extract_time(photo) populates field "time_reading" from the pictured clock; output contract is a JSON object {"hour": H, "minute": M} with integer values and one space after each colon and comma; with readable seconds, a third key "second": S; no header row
{"hour": 16, "minute": 53}
